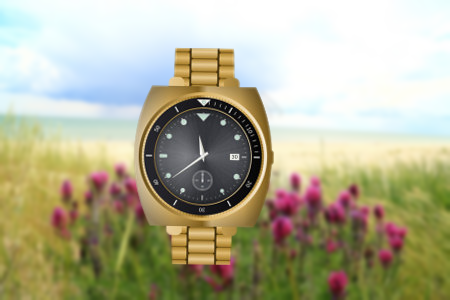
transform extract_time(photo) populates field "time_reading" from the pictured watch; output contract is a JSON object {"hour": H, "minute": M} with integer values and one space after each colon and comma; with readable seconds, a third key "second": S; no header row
{"hour": 11, "minute": 39}
